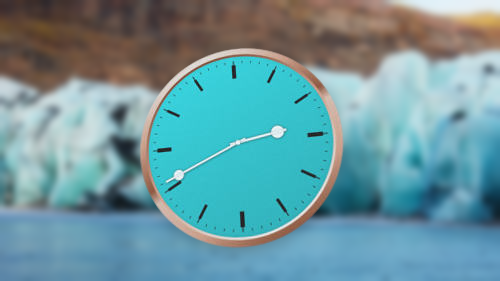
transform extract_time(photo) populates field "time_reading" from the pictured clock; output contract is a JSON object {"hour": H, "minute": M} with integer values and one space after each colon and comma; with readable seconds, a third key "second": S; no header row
{"hour": 2, "minute": 41}
